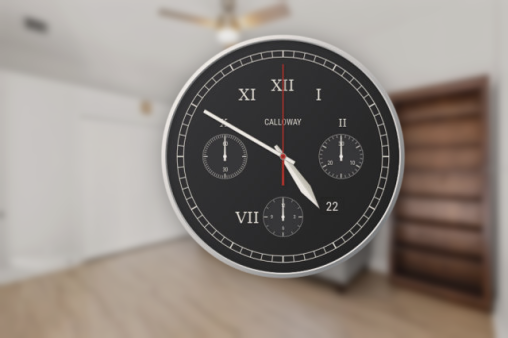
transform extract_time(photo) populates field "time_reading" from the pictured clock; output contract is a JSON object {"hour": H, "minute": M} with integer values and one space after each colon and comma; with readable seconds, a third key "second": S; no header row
{"hour": 4, "minute": 50}
